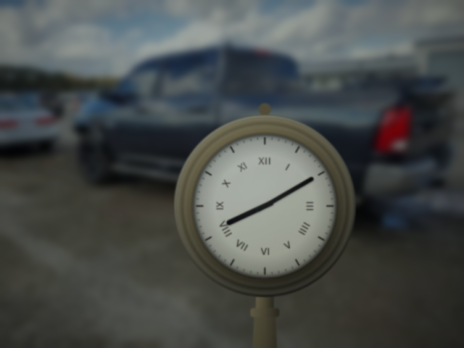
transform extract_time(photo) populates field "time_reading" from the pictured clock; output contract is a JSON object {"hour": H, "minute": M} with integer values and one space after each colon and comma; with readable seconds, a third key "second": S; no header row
{"hour": 8, "minute": 10}
